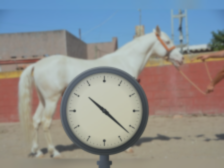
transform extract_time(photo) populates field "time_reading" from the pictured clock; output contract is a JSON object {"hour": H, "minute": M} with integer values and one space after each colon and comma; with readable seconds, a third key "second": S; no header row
{"hour": 10, "minute": 22}
